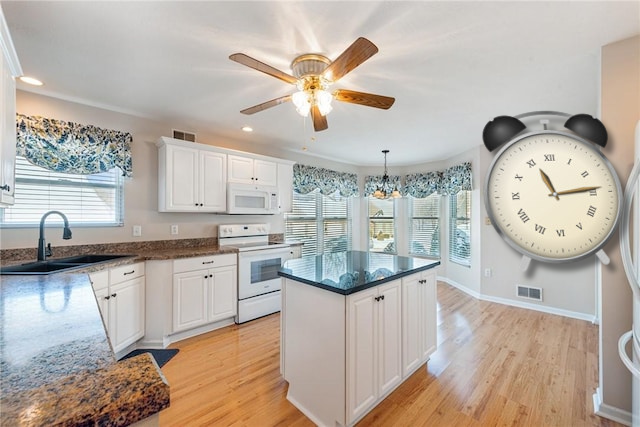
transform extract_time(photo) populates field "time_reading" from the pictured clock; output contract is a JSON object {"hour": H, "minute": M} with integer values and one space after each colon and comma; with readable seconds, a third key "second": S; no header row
{"hour": 11, "minute": 14}
